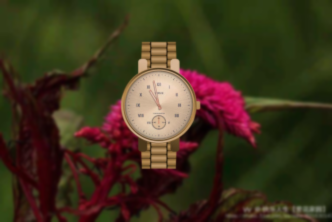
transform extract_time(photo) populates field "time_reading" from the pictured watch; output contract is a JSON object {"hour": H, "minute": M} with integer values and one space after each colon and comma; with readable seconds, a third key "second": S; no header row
{"hour": 10, "minute": 58}
